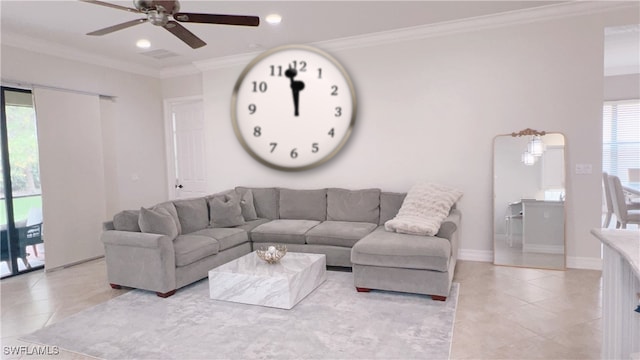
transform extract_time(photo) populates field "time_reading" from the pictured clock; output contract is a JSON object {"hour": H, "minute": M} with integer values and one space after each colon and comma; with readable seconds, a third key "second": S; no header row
{"hour": 11, "minute": 58}
